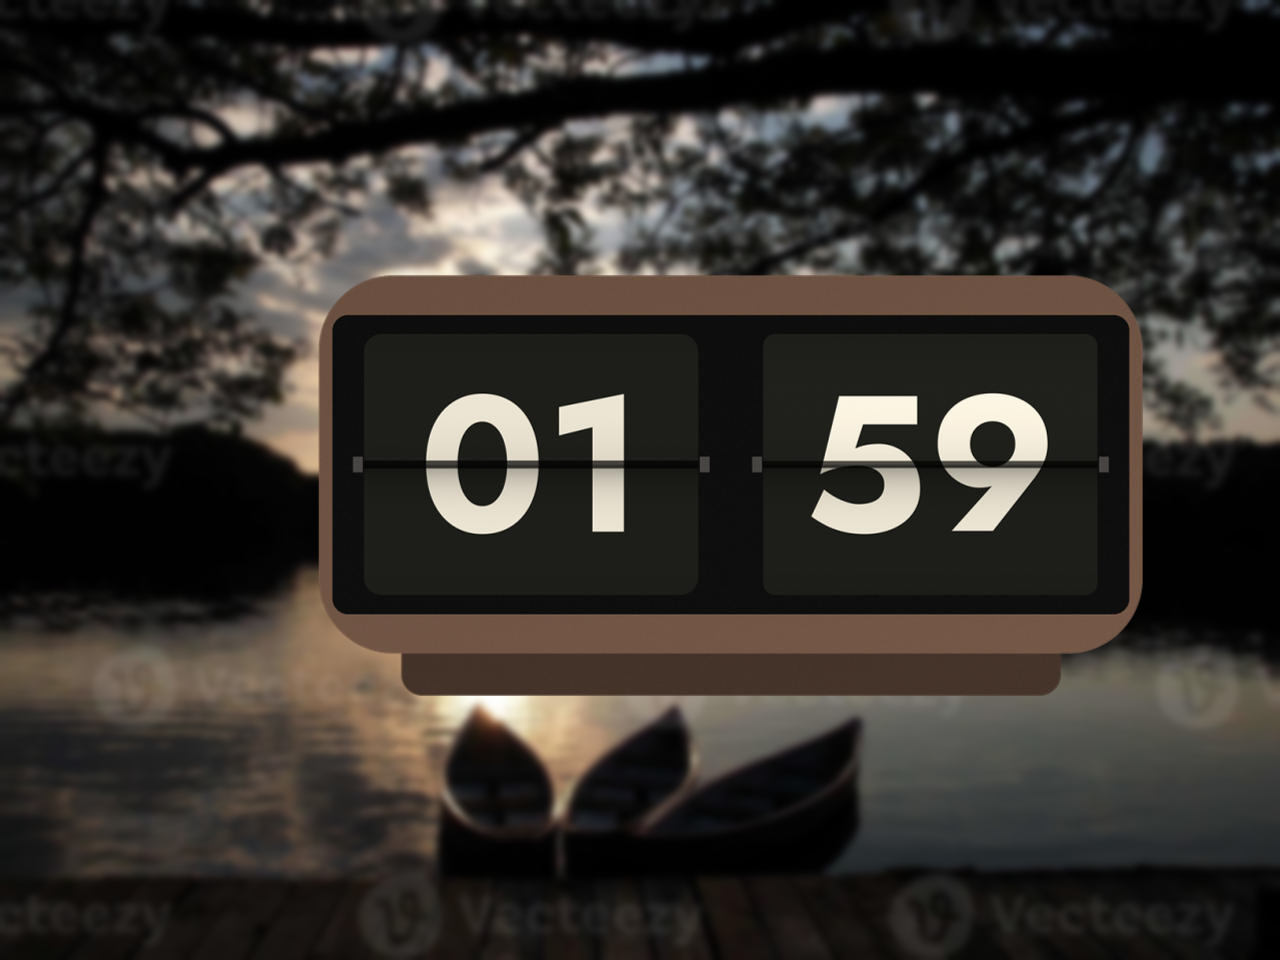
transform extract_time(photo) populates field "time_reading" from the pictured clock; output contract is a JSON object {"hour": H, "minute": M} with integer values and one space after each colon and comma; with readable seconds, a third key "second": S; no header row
{"hour": 1, "minute": 59}
